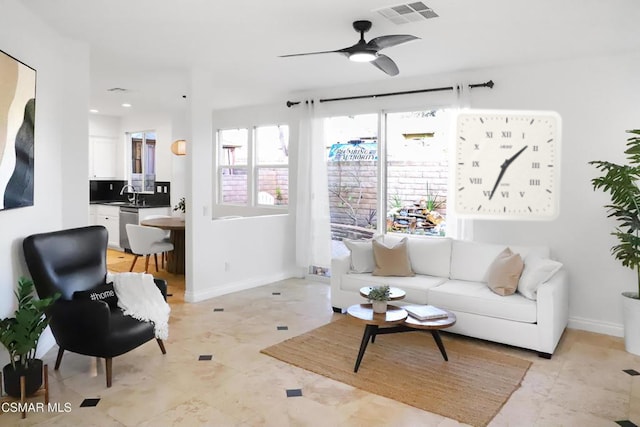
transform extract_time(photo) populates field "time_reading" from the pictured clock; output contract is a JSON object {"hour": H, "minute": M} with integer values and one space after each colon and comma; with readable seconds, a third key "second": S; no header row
{"hour": 1, "minute": 34}
